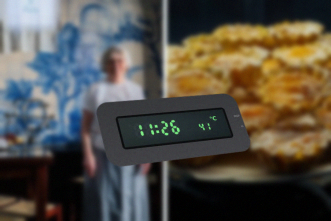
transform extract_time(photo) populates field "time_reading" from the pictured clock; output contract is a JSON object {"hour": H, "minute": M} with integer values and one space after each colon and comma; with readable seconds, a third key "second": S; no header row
{"hour": 11, "minute": 26}
